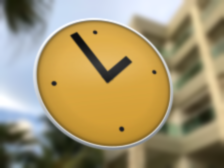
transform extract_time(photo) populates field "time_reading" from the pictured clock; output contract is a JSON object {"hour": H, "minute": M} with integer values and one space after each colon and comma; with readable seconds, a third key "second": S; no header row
{"hour": 1, "minute": 56}
